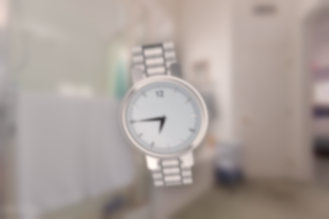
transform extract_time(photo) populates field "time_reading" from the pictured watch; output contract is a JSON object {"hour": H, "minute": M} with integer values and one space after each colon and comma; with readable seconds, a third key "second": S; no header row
{"hour": 6, "minute": 45}
